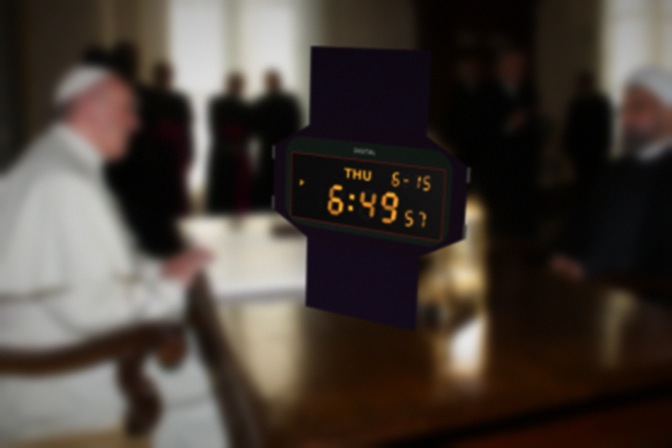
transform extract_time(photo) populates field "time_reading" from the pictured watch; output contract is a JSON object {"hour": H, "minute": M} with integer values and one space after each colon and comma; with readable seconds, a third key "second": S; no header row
{"hour": 6, "minute": 49, "second": 57}
